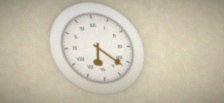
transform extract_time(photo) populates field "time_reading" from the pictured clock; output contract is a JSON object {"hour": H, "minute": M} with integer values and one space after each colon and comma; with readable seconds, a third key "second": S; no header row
{"hour": 6, "minute": 22}
